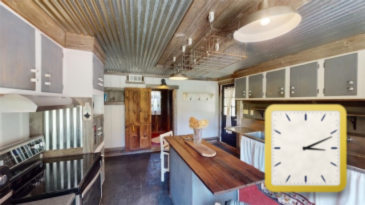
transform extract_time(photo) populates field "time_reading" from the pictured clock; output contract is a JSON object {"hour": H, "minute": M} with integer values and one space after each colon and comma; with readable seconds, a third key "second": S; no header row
{"hour": 3, "minute": 11}
